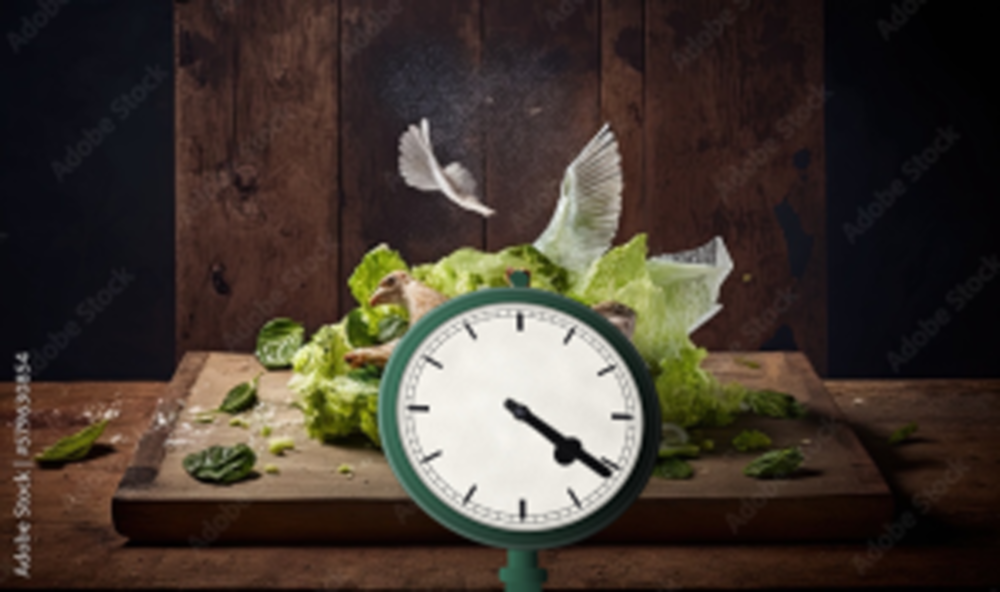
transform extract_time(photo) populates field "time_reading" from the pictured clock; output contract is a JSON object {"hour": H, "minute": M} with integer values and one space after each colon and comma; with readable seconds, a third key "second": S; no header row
{"hour": 4, "minute": 21}
